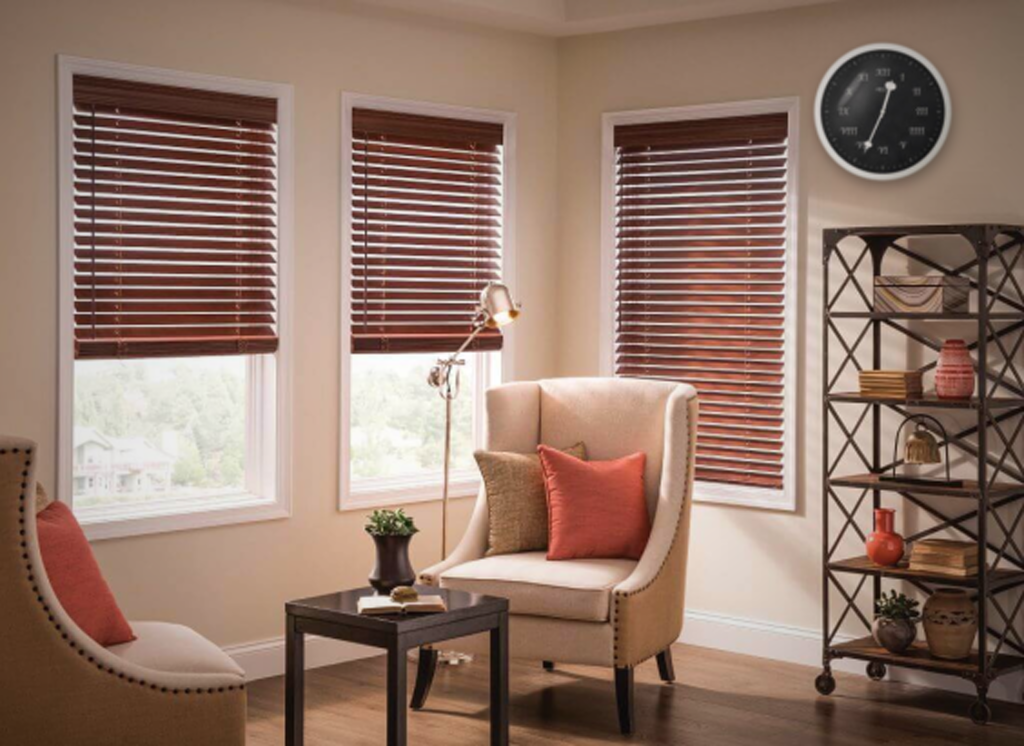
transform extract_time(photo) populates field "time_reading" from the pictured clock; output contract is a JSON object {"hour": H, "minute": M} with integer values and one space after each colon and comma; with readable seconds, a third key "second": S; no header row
{"hour": 12, "minute": 34}
